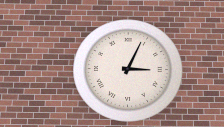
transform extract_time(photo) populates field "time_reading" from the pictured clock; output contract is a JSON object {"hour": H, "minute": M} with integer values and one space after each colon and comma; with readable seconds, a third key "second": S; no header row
{"hour": 3, "minute": 4}
